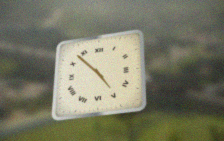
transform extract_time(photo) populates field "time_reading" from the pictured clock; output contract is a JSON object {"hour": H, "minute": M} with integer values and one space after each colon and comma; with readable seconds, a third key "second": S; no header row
{"hour": 4, "minute": 53}
